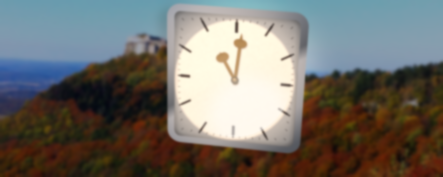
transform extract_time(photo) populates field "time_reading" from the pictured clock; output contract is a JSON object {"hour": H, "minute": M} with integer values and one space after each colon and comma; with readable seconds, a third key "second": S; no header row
{"hour": 11, "minute": 1}
